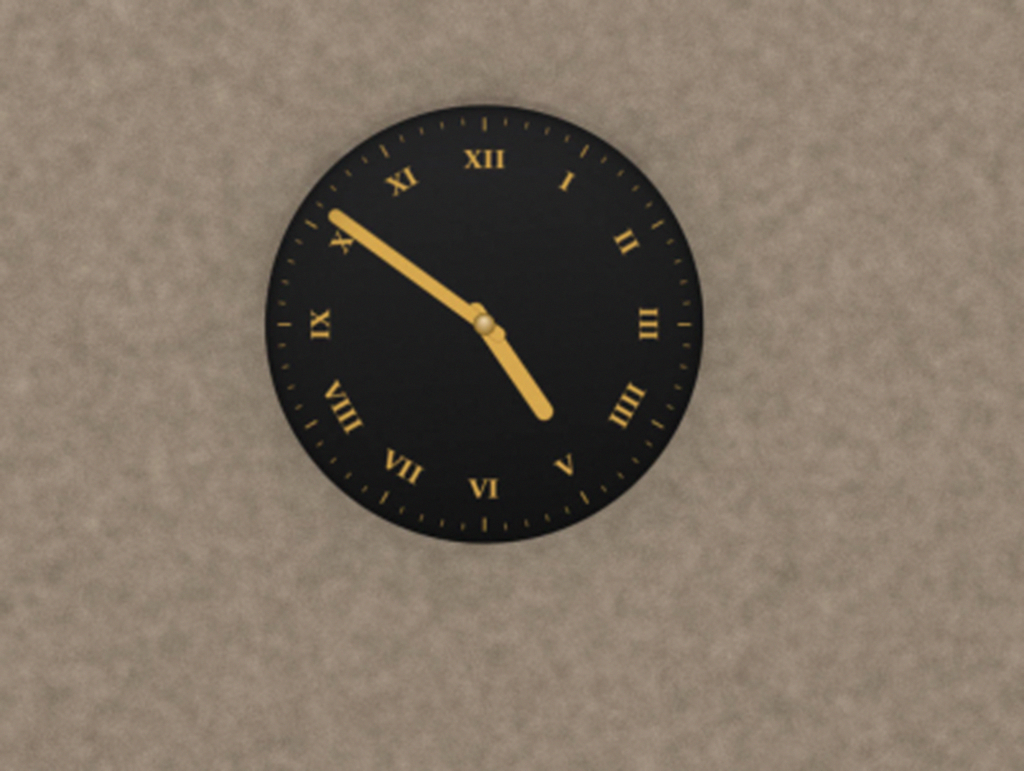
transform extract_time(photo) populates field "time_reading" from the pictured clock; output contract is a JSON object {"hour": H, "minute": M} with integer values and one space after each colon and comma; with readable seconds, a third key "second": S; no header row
{"hour": 4, "minute": 51}
